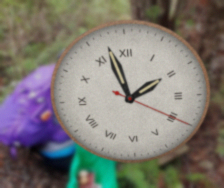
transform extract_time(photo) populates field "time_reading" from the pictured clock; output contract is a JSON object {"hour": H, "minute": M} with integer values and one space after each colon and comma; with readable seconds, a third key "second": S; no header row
{"hour": 1, "minute": 57, "second": 20}
